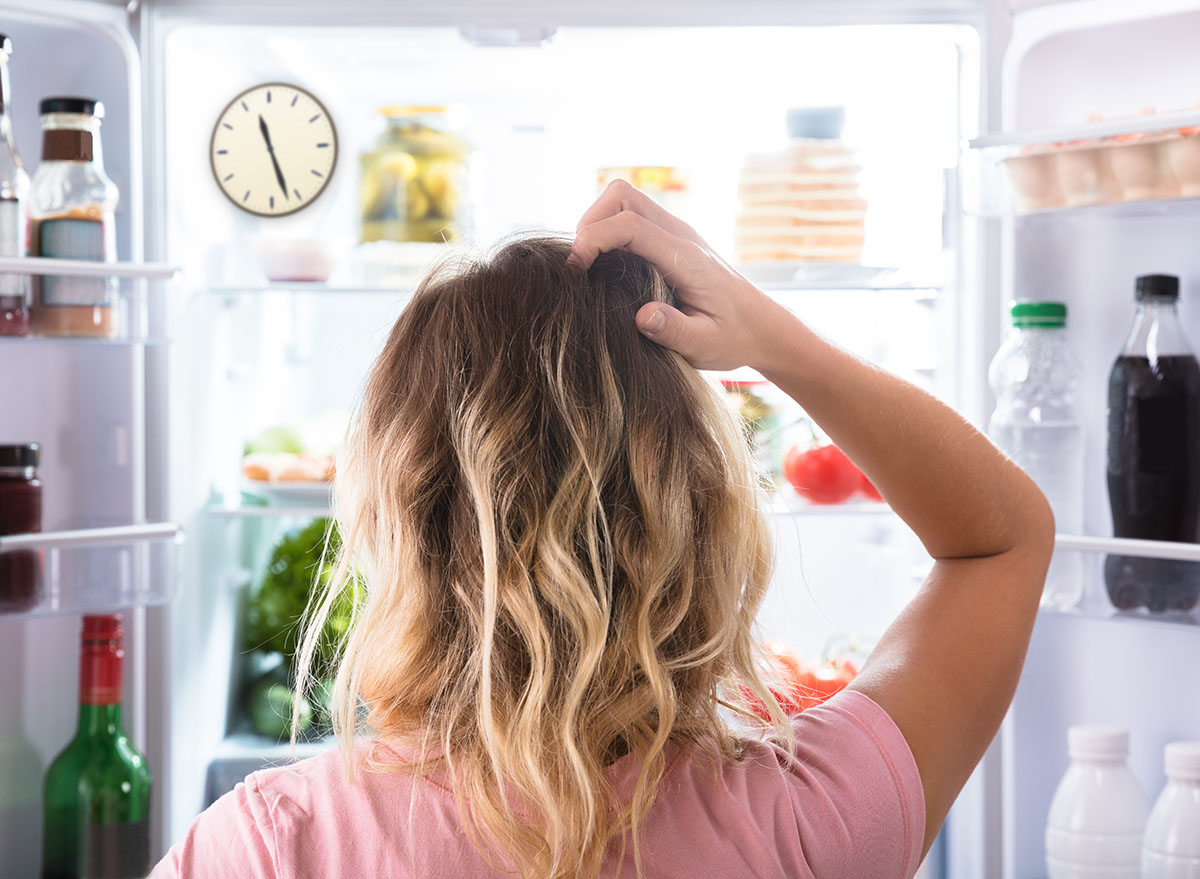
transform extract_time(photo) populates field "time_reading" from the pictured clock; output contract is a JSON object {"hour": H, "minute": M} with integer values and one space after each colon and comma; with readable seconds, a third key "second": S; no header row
{"hour": 11, "minute": 27}
